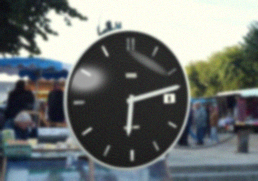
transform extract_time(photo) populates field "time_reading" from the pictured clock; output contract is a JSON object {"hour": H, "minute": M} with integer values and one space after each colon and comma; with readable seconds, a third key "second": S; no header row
{"hour": 6, "minute": 13}
